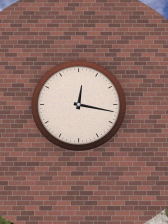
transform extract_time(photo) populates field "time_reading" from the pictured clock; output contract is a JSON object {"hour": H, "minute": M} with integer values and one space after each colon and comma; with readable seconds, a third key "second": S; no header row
{"hour": 12, "minute": 17}
